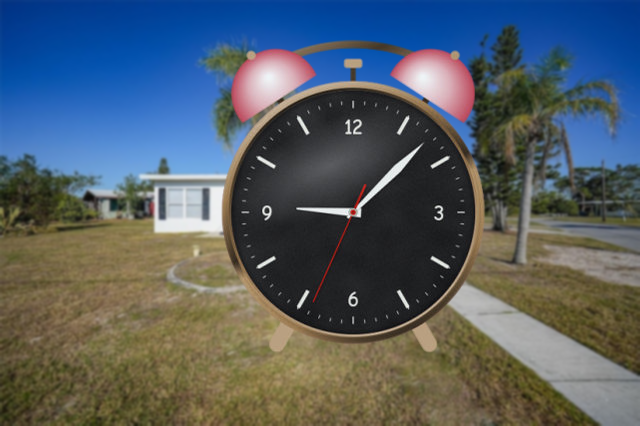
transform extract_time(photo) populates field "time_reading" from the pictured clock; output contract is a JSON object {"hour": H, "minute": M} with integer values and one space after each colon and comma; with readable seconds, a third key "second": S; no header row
{"hour": 9, "minute": 7, "second": 34}
